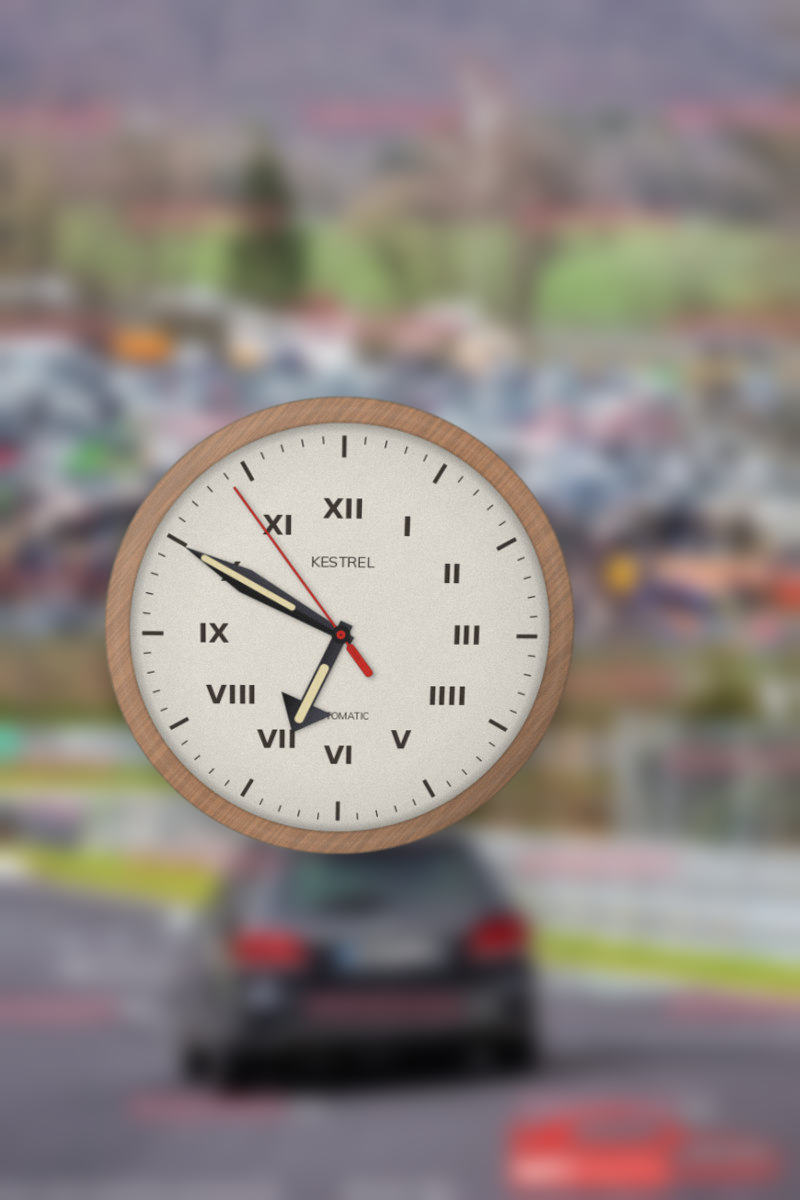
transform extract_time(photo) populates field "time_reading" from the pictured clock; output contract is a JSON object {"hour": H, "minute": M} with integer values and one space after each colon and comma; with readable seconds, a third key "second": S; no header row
{"hour": 6, "minute": 49, "second": 54}
